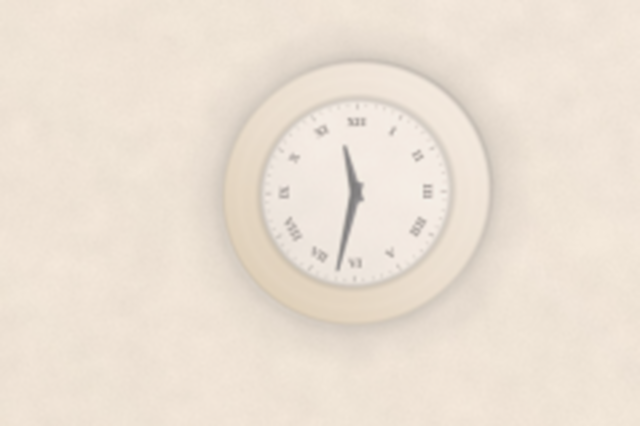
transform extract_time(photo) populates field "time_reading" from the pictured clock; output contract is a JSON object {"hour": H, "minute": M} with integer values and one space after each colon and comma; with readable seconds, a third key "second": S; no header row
{"hour": 11, "minute": 32}
